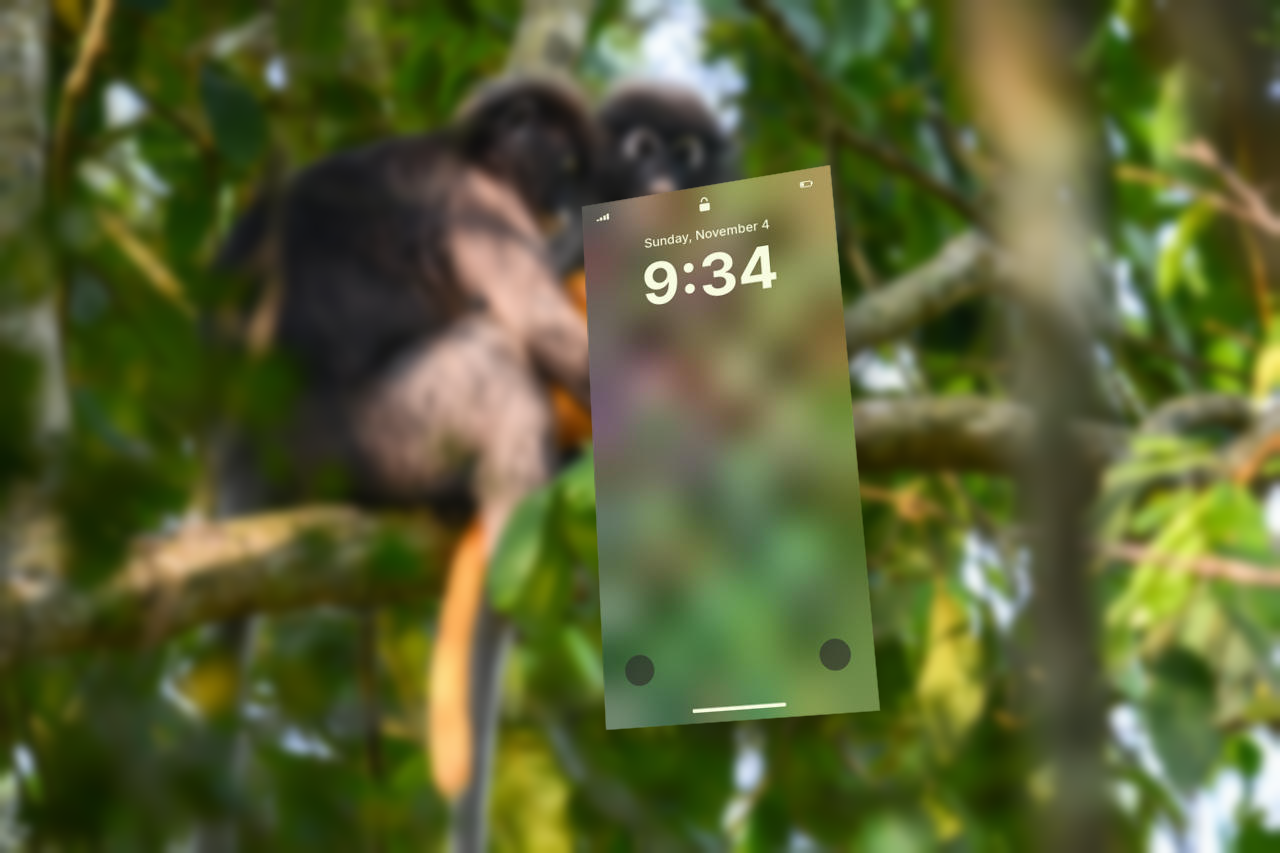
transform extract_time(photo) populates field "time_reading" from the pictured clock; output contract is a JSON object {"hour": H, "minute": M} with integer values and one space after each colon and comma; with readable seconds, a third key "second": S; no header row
{"hour": 9, "minute": 34}
